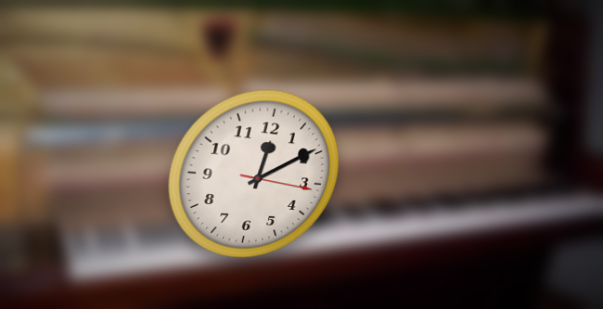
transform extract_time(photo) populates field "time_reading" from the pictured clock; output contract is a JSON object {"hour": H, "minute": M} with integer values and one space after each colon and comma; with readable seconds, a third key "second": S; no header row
{"hour": 12, "minute": 9, "second": 16}
